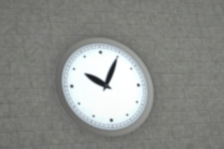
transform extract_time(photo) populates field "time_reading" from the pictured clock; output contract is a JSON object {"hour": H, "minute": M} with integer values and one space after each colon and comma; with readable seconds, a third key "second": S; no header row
{"hour": 10, "minute": 5}
